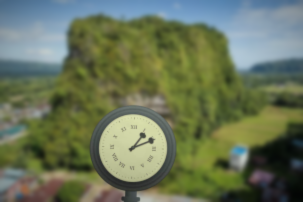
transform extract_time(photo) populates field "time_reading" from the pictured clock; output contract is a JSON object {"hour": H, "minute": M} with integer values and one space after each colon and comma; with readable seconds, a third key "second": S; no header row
{"hour": 1, "minute": 11}
